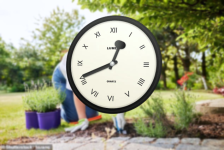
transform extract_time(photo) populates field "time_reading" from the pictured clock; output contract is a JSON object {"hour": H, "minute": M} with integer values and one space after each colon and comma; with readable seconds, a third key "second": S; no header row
{"hour": 12, "minute": 41}
